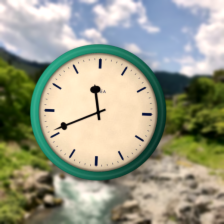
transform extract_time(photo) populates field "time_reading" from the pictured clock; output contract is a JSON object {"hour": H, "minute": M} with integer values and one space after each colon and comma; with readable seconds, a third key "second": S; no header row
{"hour": 11, "minute": 41}
